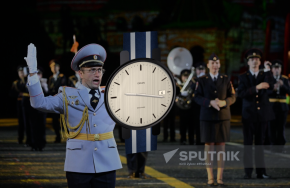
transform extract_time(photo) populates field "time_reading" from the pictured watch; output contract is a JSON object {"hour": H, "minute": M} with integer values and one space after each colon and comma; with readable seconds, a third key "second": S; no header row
{"hour": 9, "minute": 17}
